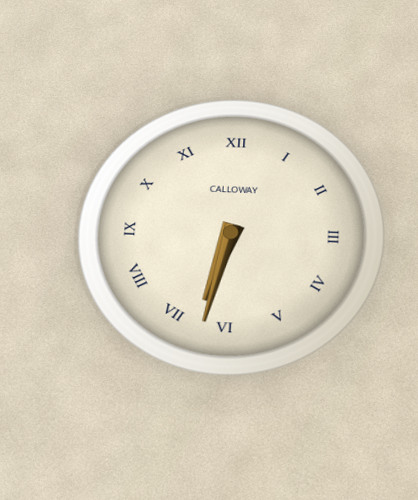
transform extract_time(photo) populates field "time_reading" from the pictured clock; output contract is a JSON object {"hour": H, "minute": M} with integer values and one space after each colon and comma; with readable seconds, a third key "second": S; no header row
{"hour": 6, "minute": 32}
